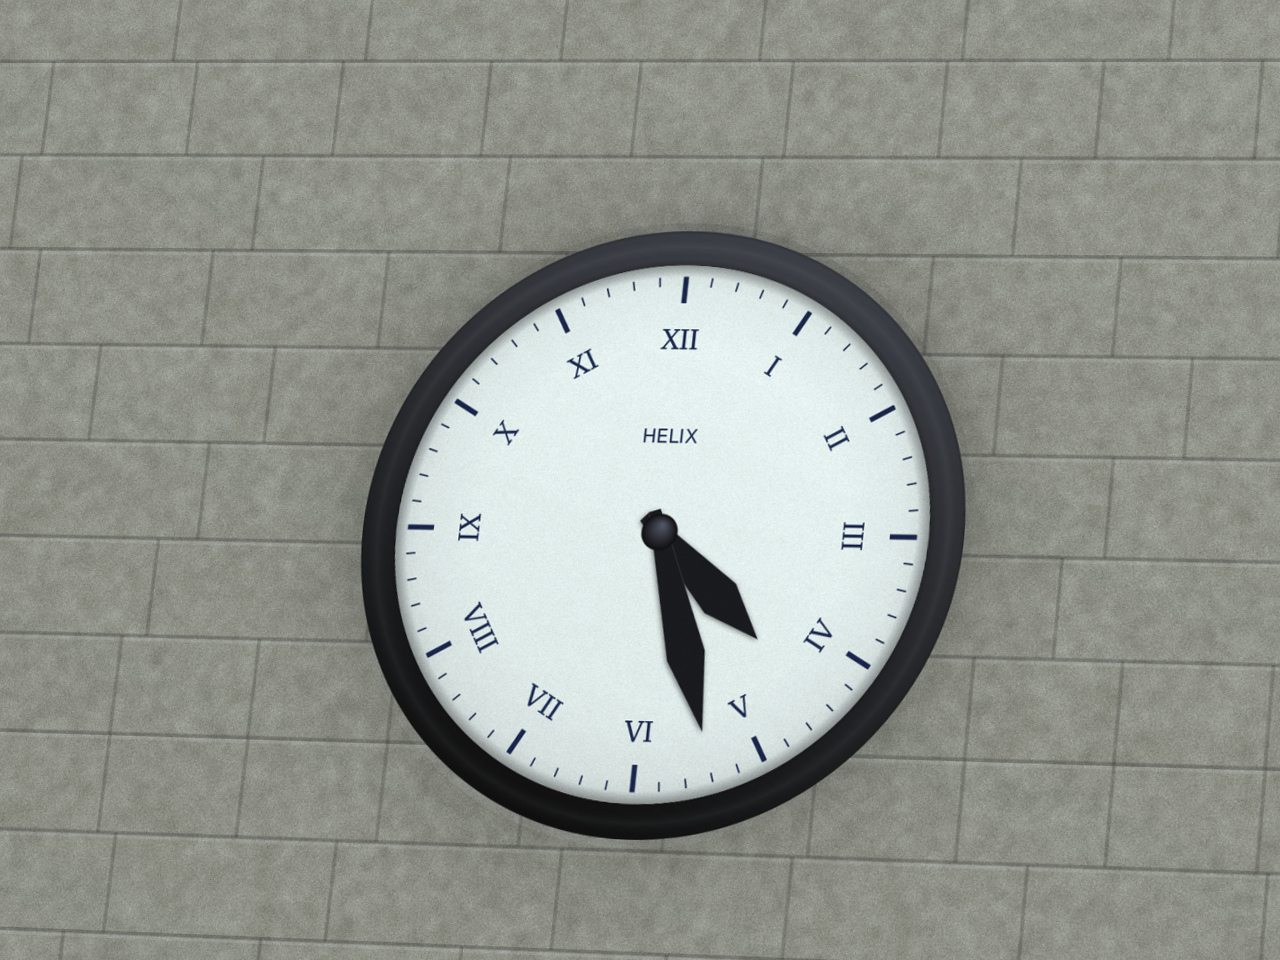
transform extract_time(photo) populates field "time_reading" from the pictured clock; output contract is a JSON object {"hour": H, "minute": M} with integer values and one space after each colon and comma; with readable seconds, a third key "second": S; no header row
{"hour": 4, "minute": 27}
